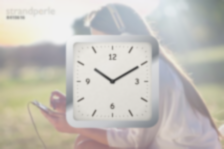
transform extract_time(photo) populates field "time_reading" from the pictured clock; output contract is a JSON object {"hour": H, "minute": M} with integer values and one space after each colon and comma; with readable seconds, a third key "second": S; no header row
{"hour": 10, "minute": 10}
